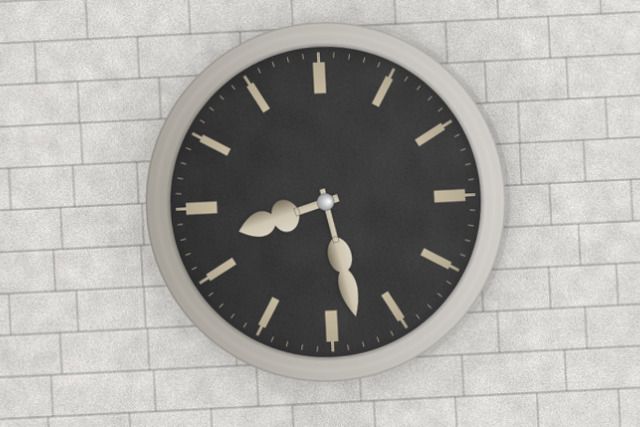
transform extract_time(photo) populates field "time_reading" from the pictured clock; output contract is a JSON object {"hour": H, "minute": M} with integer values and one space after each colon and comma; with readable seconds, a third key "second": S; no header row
{"hour": 8, "minute": 28}
